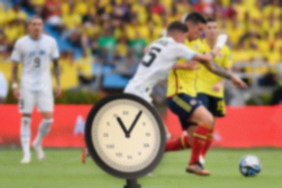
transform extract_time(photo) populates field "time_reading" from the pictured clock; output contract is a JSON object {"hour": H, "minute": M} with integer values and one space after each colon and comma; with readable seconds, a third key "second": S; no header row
{"hour": 11, "minute": 6}
